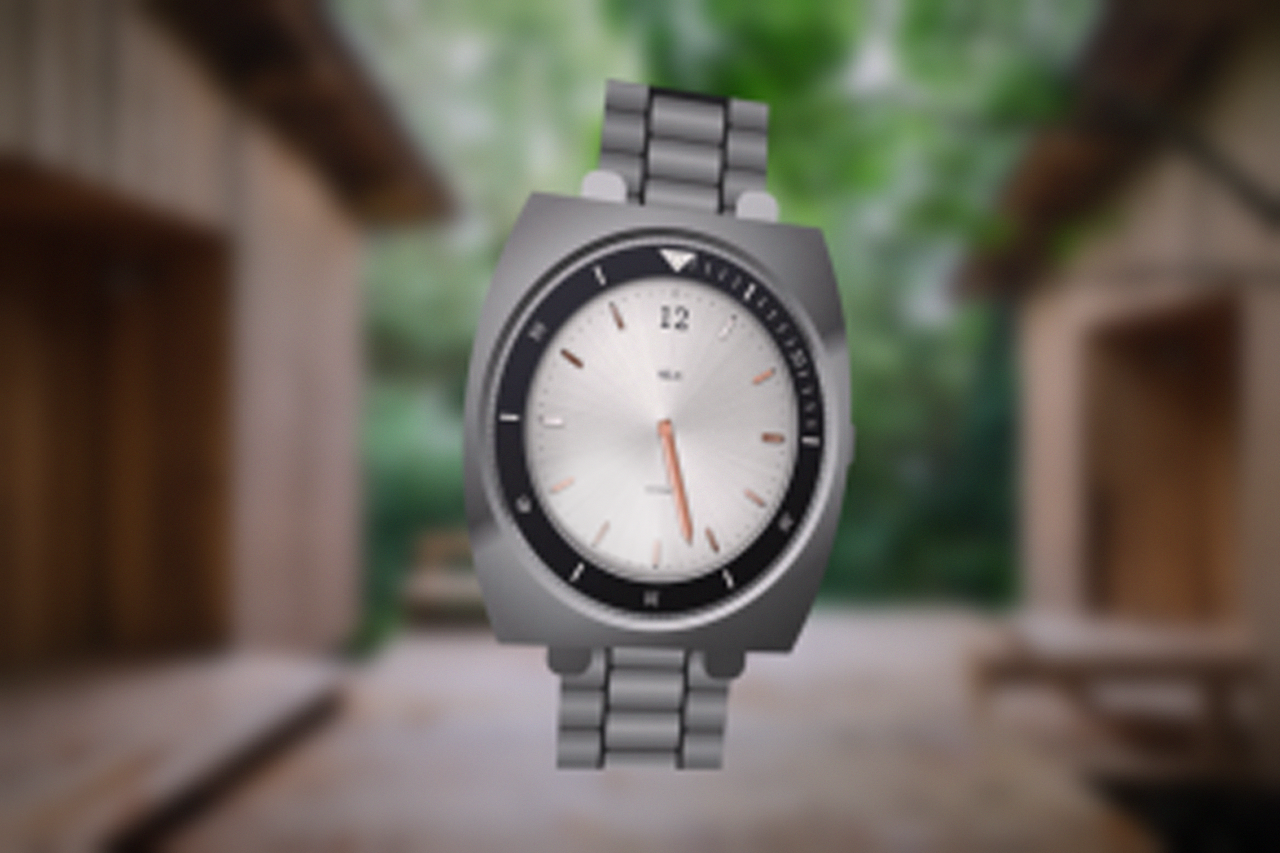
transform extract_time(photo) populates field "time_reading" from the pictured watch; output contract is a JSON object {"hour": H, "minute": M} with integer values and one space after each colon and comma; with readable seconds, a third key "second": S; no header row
{"hour": 5, "minute": 27}
